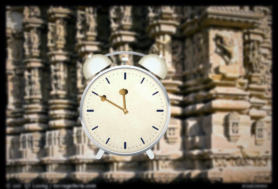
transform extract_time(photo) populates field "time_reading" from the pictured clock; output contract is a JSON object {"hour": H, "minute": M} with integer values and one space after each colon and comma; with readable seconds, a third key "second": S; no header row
{"hour": 11, "minute": 50}
